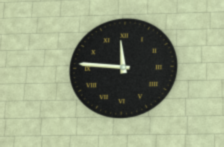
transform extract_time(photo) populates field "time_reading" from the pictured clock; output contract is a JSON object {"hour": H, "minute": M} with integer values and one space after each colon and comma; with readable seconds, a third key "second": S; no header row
{"hour": 11, "minute": 46}
